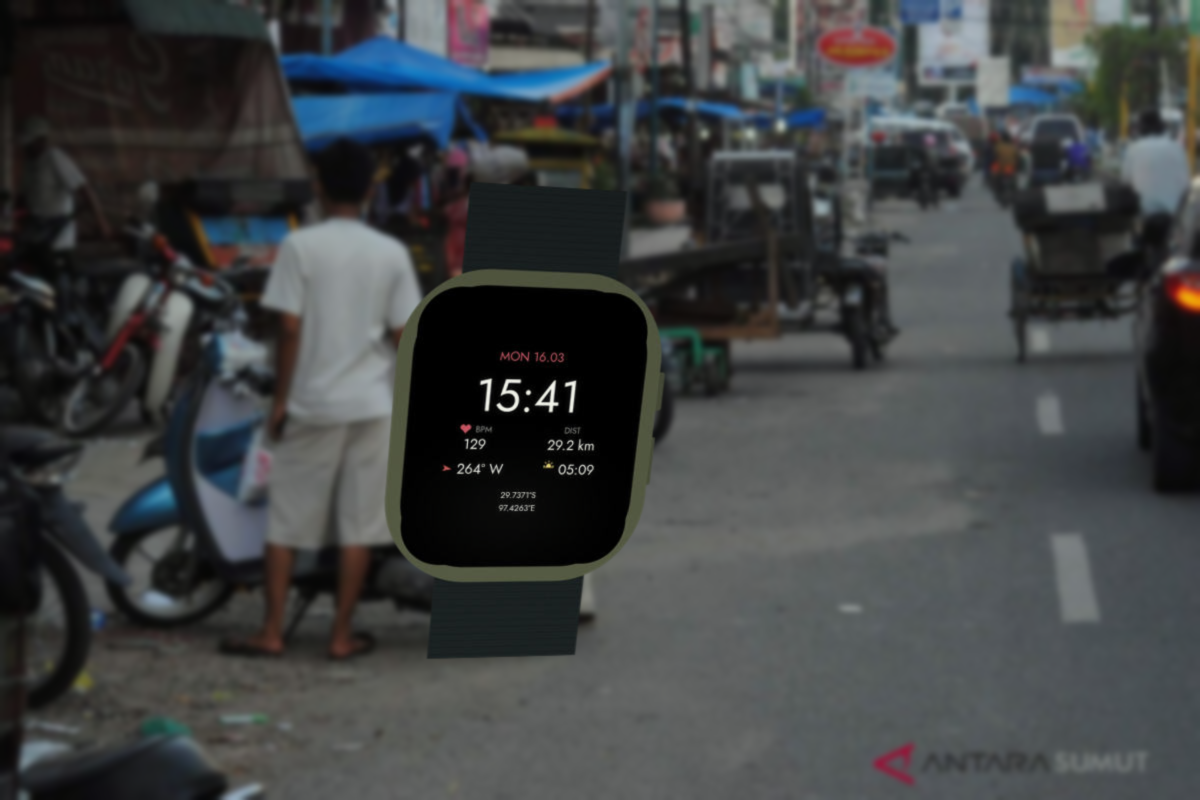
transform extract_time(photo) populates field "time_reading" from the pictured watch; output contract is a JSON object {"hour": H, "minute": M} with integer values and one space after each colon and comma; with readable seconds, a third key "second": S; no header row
{"hour": 15, "minute": 41}
